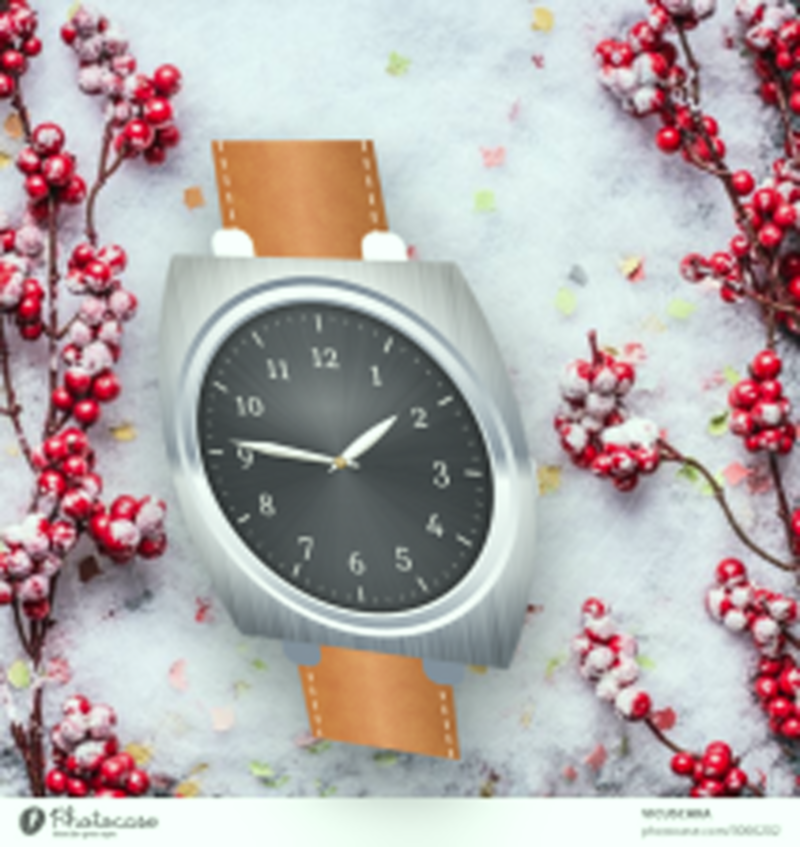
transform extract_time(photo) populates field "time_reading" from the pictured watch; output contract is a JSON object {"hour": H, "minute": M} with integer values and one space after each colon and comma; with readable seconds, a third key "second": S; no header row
{"hour": 1, "minute": 46}
